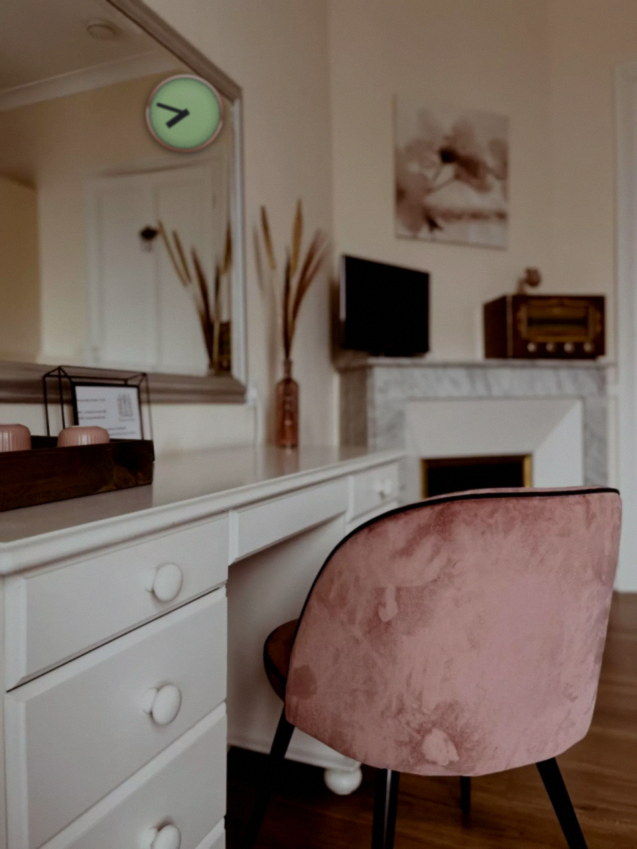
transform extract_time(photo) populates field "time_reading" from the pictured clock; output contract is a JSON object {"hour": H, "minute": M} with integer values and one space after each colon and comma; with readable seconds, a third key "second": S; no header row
{"hour": 7, "minute": 48}
